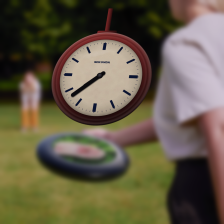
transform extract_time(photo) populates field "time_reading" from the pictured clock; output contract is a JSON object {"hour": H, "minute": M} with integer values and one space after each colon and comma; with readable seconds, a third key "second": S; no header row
{"hour": 7, "minute": 38}
